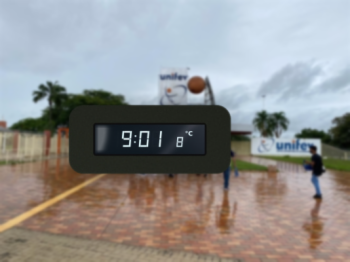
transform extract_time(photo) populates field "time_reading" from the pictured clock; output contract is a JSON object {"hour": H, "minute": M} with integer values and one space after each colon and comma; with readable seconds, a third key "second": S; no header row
{"hour": 9, "minute": 1}
